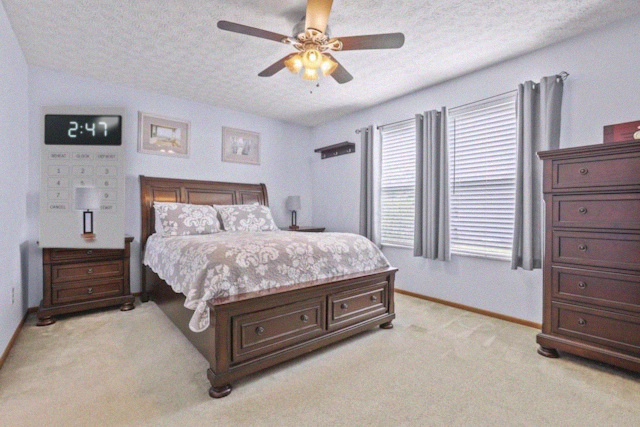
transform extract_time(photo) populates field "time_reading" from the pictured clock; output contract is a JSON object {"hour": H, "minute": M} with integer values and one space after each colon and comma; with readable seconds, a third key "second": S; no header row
{"hour": 2, "minute": 47}
